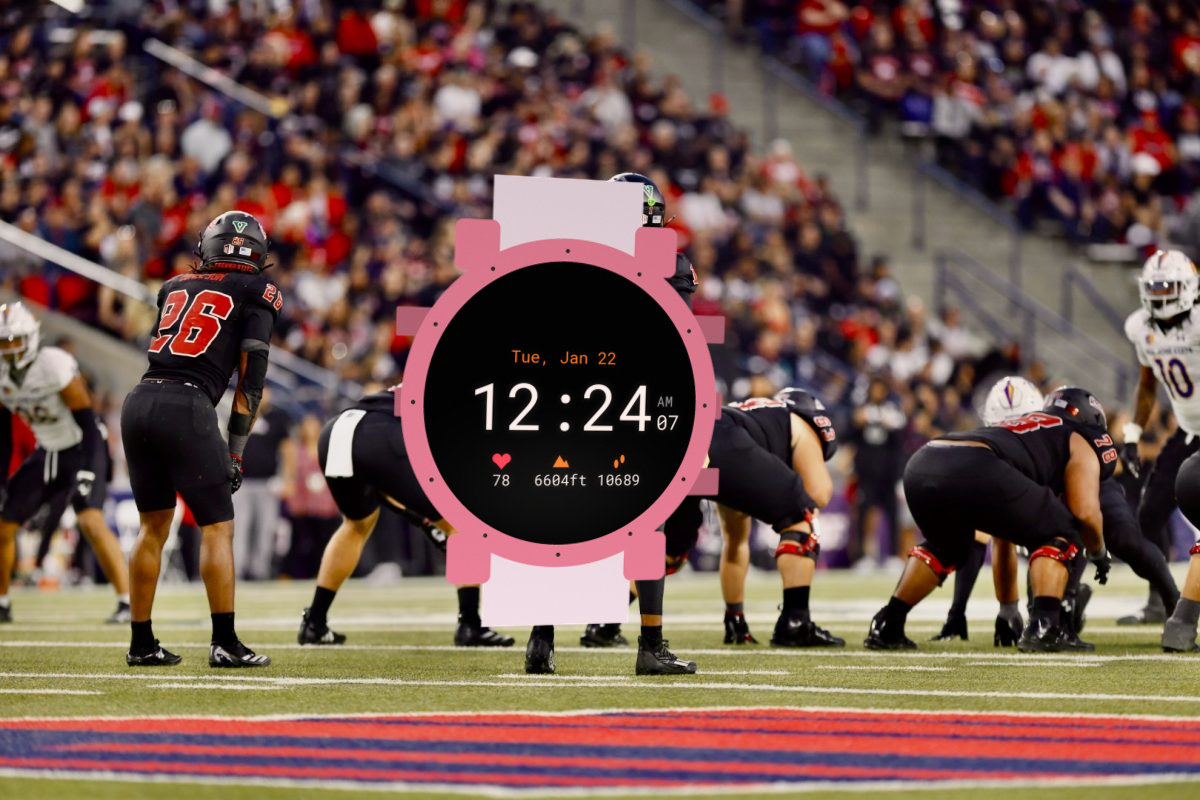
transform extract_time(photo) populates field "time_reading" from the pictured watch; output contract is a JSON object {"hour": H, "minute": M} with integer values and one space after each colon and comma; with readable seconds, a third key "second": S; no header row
{"hour": 12, "minute": 24, "second": 7}
